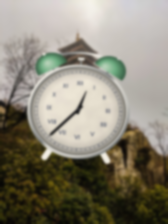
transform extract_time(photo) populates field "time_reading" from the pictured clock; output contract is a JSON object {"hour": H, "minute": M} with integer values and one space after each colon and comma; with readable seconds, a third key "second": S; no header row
{"hour": 12, "minute": 37}
